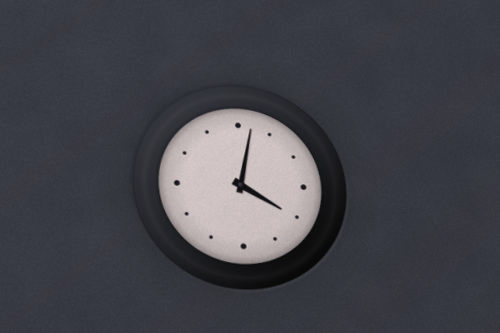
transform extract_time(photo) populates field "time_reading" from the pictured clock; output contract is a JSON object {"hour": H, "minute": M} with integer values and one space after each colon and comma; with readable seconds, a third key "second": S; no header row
{"hour": 4, "minute": 2}
